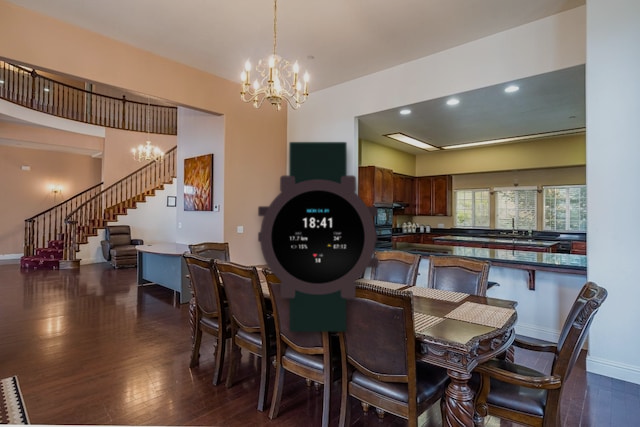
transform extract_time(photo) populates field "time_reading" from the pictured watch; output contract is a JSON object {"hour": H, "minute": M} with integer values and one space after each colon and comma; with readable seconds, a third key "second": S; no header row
{"hour": 18, "minute": 41}
